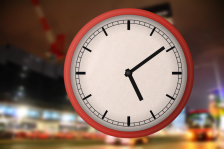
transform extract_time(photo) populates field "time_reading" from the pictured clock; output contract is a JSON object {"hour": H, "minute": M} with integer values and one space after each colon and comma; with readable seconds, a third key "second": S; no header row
{"hour": 5, "minute": 9}
